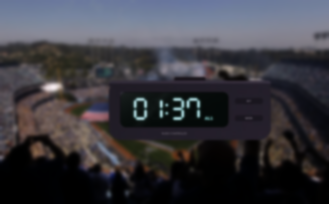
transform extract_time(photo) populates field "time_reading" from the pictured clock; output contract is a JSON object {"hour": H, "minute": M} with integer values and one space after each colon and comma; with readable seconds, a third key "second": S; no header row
{"hour": 1, "minute": 37}
